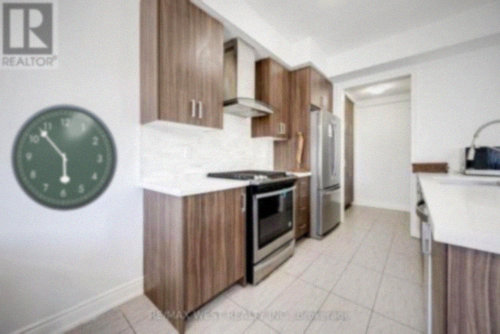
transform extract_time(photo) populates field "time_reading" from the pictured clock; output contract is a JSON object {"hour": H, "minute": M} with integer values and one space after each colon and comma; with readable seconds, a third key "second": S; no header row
{"hour": 5, "minute": 53}
